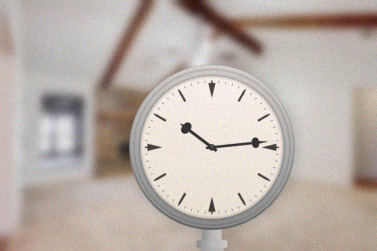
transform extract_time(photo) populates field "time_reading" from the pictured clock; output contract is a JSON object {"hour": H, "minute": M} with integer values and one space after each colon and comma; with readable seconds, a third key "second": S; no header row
{"hour": 10, "minute": 14}
